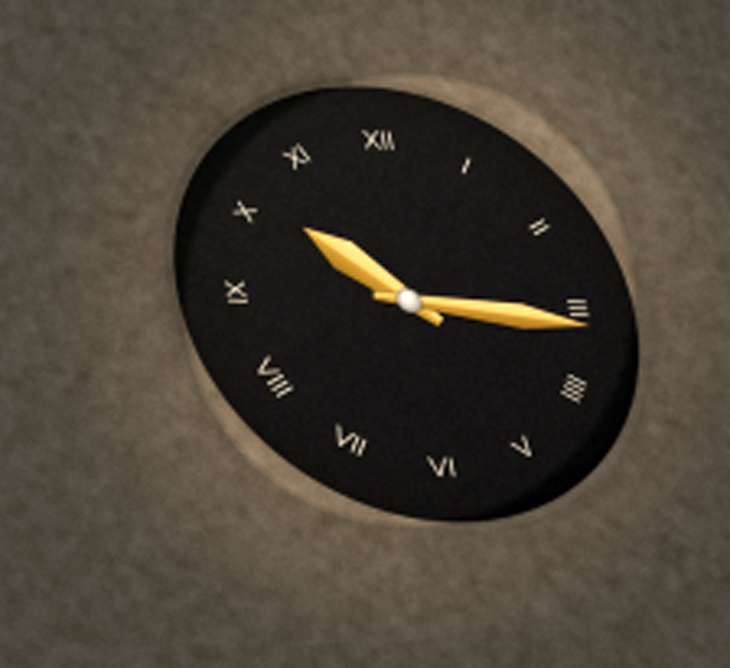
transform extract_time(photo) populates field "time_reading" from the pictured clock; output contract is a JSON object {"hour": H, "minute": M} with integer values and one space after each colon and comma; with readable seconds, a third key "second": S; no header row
{"hour": 10, "minute": 16}
